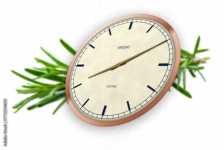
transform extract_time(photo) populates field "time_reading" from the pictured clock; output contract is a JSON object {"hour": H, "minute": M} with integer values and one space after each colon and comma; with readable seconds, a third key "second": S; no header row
{"hour": 8, "minute": 10}
